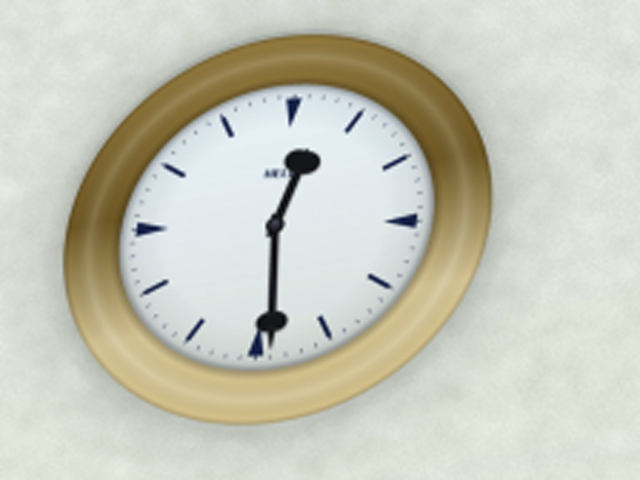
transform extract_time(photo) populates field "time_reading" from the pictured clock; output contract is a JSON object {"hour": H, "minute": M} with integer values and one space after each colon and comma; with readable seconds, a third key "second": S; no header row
{"hour": 12, "minute": 29}
